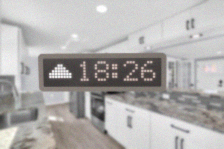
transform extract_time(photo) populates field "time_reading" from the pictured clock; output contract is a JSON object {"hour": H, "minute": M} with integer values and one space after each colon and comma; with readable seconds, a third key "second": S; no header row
{"hour": 18, "minute": 26}
